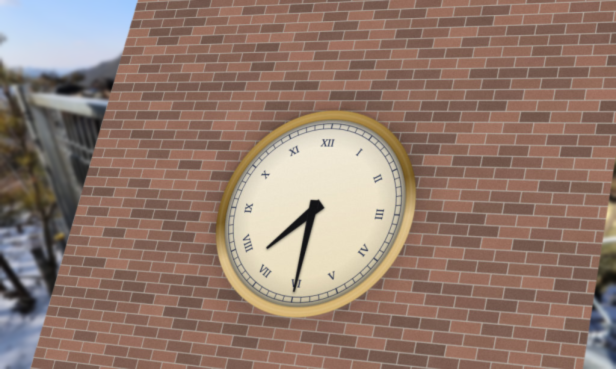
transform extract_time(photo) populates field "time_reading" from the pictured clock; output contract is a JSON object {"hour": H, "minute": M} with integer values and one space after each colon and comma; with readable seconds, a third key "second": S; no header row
{"hour": 7, "minute": 30}
